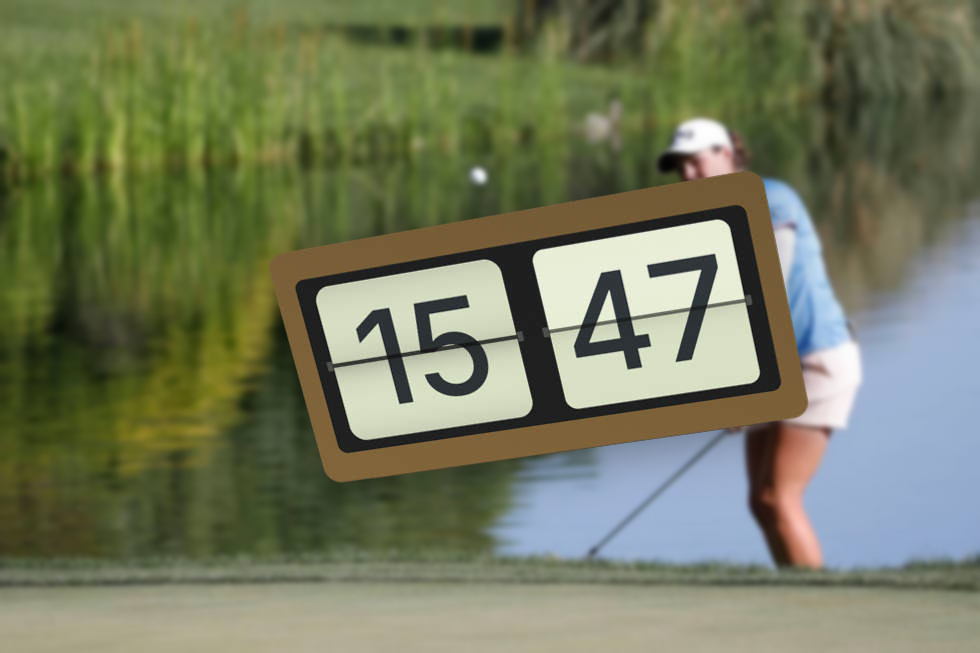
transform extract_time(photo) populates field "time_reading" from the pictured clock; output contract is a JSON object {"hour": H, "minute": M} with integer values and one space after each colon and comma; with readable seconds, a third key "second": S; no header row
{"hour": 15, "minute": 47}
